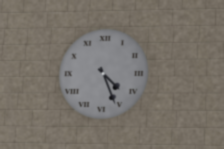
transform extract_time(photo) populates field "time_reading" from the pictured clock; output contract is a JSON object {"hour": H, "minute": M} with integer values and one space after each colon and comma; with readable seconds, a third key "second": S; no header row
{"hour": 4, "minute": 26}
